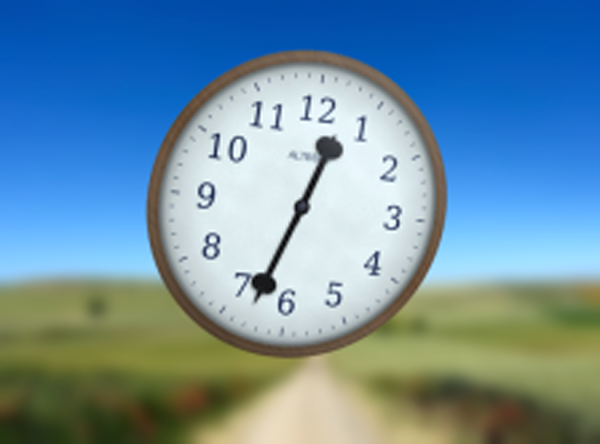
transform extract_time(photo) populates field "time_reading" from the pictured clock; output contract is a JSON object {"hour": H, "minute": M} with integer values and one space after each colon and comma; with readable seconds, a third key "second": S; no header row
{"hour": 12, "minute": 33}
